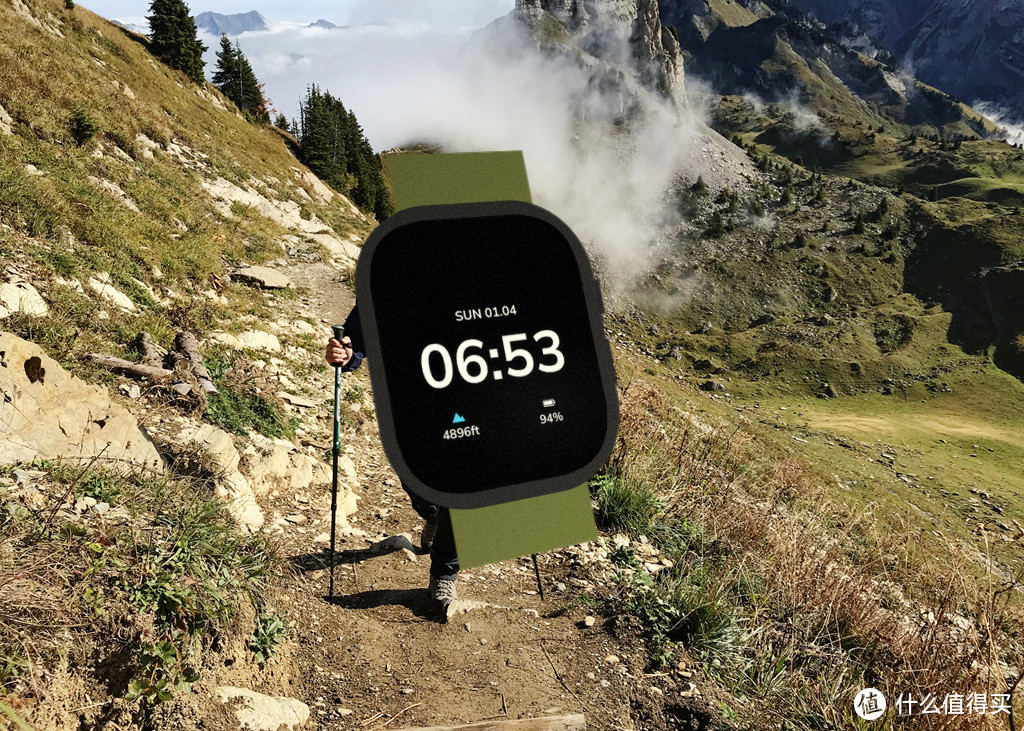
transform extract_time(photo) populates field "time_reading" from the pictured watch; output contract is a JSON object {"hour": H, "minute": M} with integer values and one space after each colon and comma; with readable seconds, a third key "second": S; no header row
{"hour": 6, "minute": 53}
